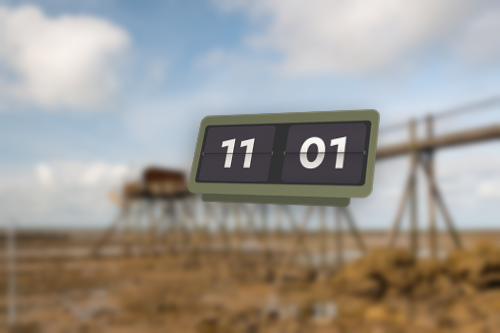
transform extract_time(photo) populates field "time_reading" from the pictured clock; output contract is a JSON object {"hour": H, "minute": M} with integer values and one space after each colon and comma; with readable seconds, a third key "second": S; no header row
{"hour": 11, "minute": 1}
